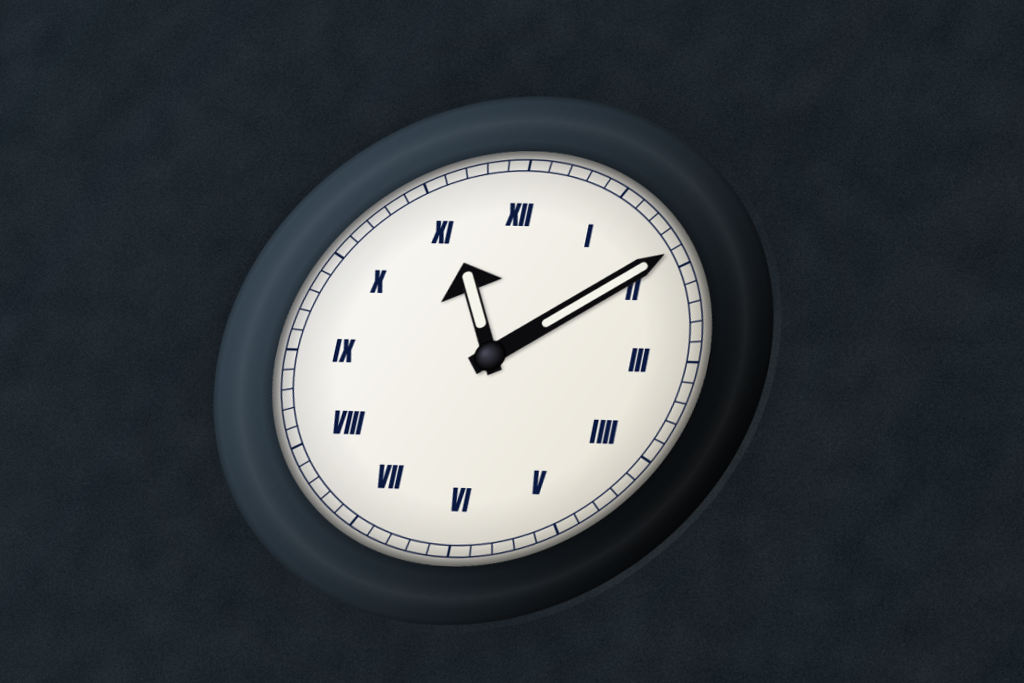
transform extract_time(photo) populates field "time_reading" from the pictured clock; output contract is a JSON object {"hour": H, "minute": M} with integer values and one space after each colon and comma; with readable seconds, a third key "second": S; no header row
{"hour": 11, "minute": 9}
